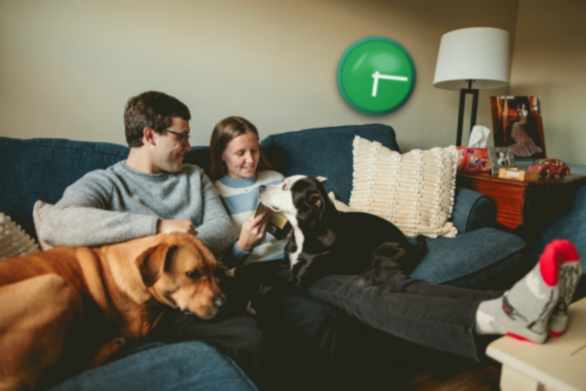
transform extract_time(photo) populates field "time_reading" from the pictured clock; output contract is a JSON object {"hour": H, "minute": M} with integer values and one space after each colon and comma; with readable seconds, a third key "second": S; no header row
{"hour": 6, "minute": 16}
